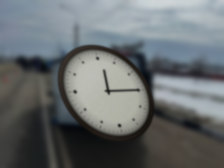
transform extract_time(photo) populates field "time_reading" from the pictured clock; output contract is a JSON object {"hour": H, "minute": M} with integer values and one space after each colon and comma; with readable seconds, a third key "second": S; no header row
{"hour": 12, "minute": 15}
